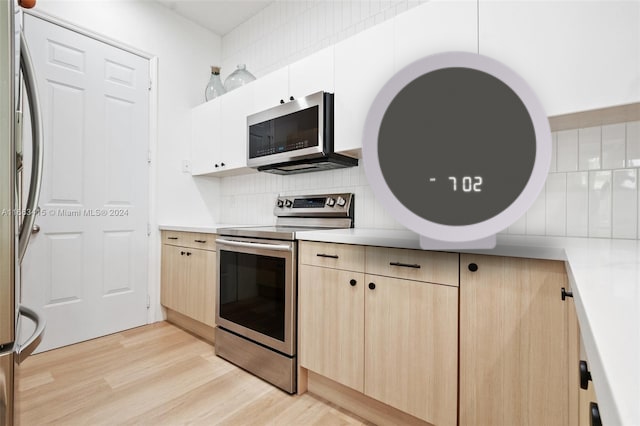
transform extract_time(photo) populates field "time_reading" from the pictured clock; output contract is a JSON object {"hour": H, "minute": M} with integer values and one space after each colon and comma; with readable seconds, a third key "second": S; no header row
{"hour": 7, "minute": 2}
